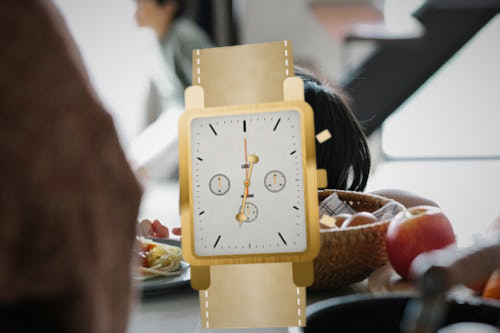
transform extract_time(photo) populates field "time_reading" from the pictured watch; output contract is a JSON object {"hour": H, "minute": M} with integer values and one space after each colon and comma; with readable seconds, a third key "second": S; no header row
{"hour": 12, "minute": 32}
